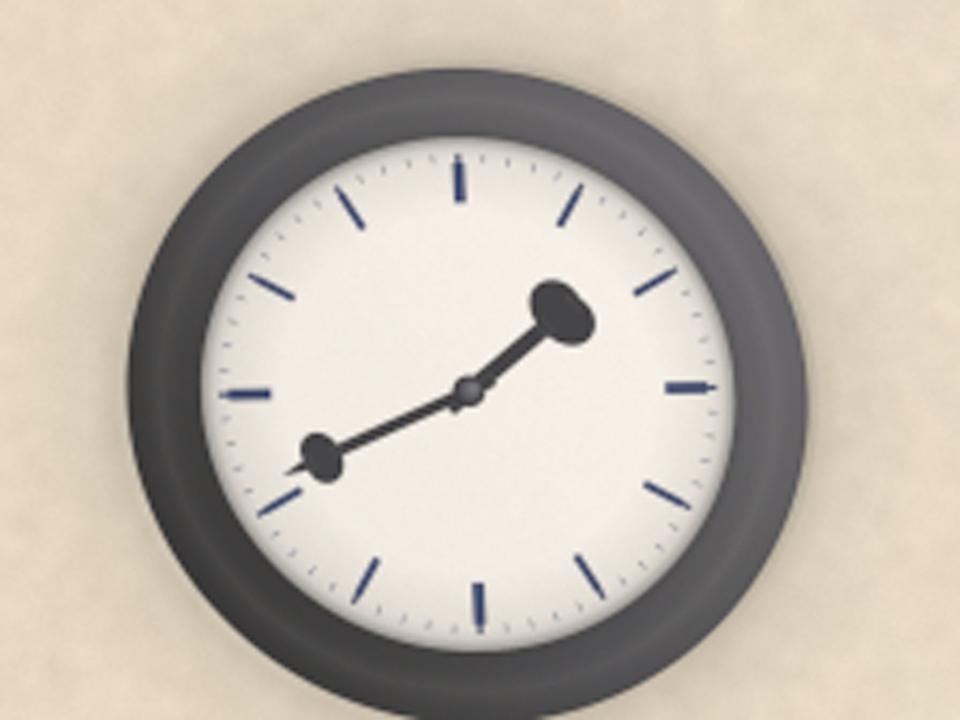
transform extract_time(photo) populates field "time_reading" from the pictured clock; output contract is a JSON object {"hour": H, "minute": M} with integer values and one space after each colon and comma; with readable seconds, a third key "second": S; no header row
{"hour": 1, "minute": 41}
